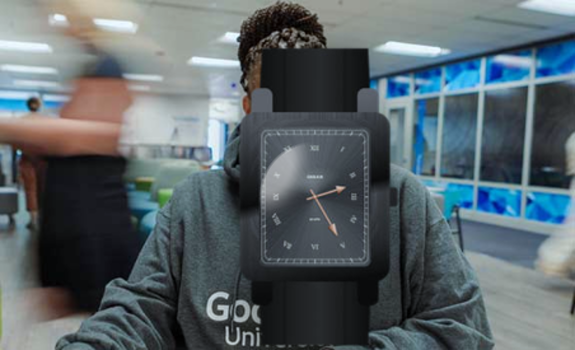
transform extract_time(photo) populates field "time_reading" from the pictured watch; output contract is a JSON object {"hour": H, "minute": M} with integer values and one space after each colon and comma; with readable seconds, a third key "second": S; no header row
{"hour": 2, "minute": 25}
